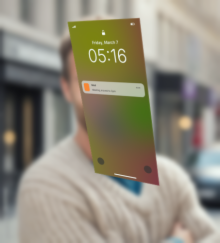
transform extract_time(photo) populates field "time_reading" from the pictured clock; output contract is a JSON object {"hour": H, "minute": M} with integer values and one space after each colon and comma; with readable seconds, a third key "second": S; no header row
{"hour": 5, "minute": 16}
